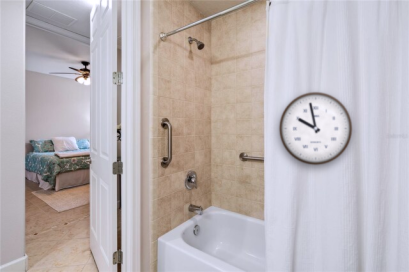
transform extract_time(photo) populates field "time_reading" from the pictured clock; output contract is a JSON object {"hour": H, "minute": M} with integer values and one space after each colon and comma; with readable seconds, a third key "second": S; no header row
{"hour": 9, "minute": 58}
